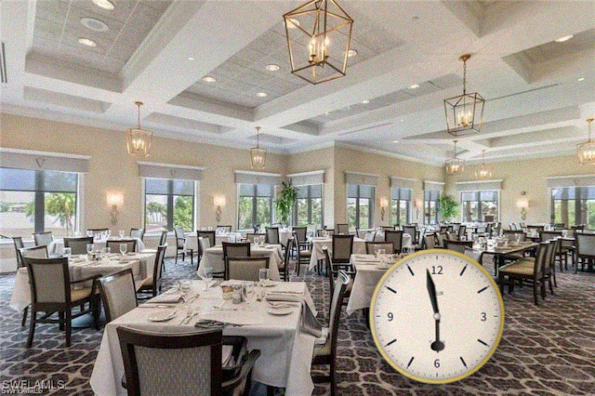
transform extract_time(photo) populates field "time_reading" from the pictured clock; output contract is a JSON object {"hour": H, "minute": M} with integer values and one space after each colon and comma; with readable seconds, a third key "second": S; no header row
{"hour": 5, "minute": 58}
